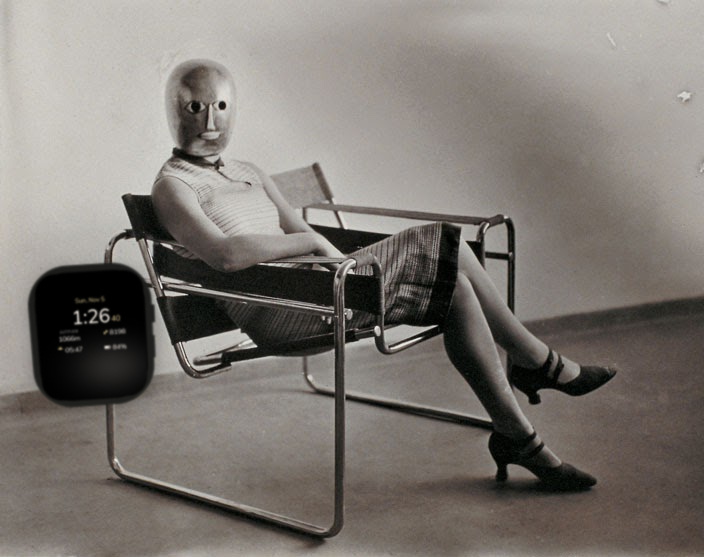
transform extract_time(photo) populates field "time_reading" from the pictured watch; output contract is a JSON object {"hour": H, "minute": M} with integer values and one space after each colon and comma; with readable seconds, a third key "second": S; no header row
{"hour": 1, "minute": 26}
